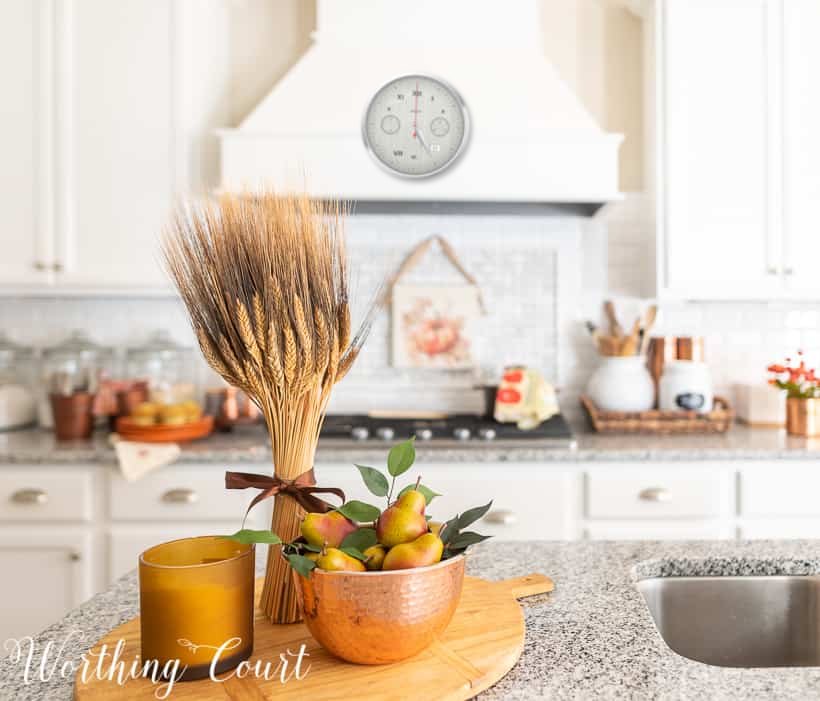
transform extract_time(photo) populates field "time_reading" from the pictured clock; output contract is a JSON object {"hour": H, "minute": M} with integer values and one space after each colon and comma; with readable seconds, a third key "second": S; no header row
{"hour": 5, "minute": 25}
